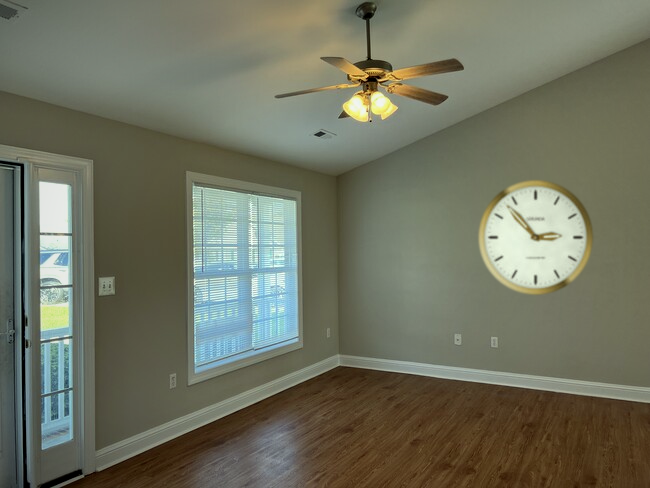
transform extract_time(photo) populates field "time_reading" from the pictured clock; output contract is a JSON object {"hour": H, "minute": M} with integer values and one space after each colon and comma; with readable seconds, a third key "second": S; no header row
{"hour": 2, "minute": 53}
